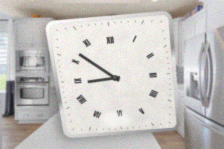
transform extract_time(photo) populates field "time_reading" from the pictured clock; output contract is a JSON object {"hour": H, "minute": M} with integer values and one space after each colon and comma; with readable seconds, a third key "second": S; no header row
{"hour": 8, "minute": 52}
